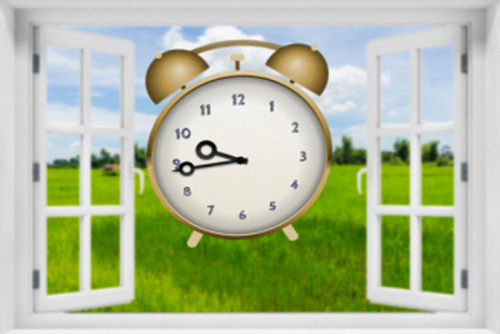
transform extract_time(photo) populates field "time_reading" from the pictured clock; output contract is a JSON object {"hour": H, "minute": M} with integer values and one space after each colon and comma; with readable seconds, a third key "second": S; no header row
{"hour": 9, "minute": 44}
